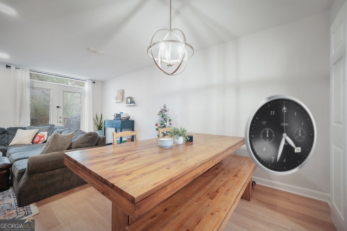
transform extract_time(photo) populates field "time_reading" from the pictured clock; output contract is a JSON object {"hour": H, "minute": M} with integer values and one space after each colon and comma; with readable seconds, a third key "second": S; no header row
{"hour": 4, "minute": 33}
